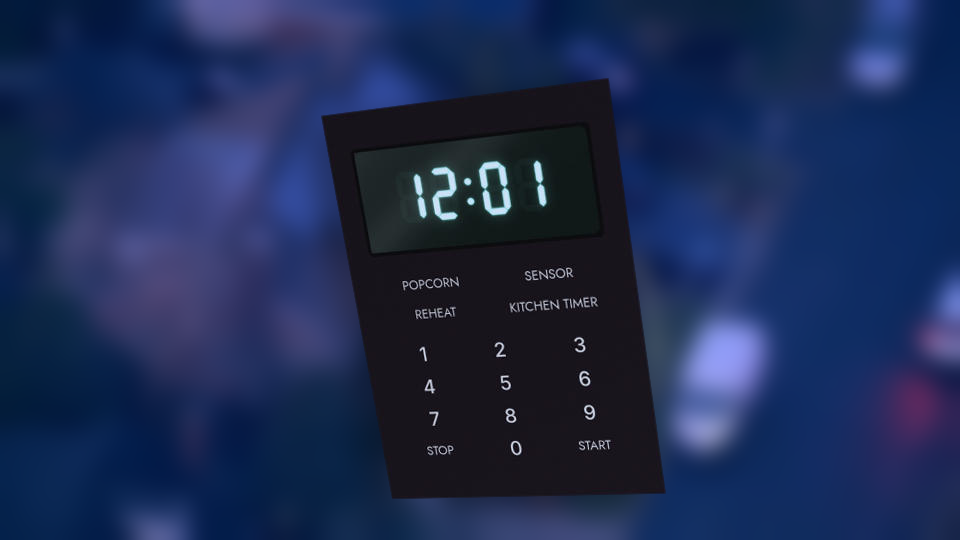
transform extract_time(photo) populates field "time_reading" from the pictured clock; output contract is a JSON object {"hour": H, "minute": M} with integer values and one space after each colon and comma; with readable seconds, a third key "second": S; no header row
{"hour": 12, "minute": 1}
